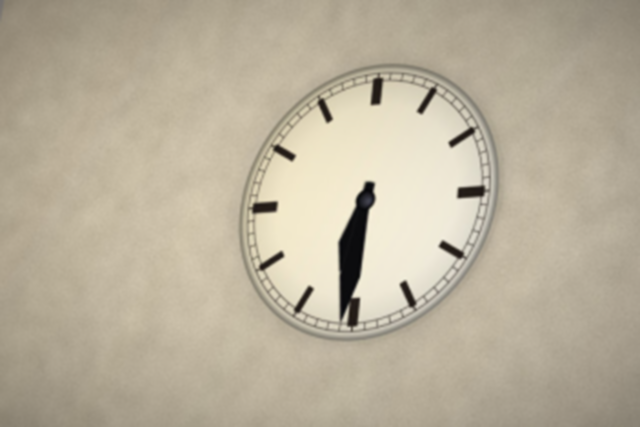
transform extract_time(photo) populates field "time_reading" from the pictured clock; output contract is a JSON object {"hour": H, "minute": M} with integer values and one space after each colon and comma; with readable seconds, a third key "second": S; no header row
{"hour": 6, "minute": 31}
